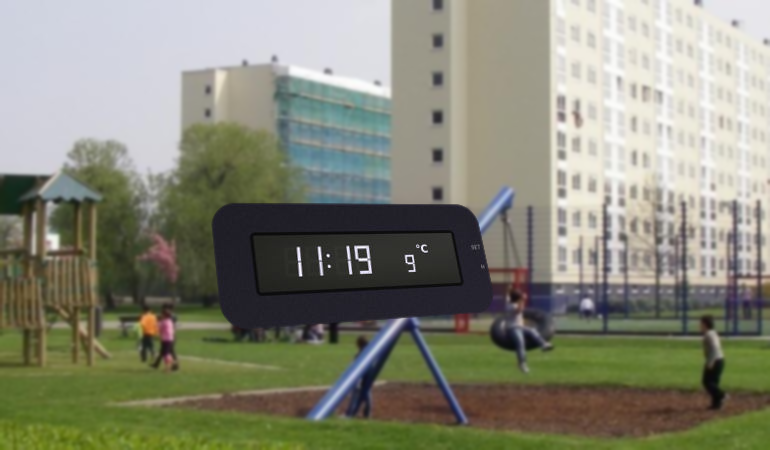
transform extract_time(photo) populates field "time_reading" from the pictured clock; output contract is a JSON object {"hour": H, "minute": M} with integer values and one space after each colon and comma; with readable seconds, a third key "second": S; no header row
{"hour": 11, "minute": 19}
